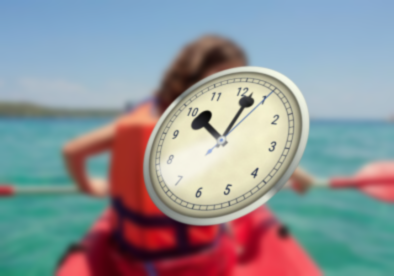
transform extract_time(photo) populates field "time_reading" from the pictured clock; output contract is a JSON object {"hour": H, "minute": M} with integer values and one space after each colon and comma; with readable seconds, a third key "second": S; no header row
{"hour": 10, "minute": 2, "second": 5}
